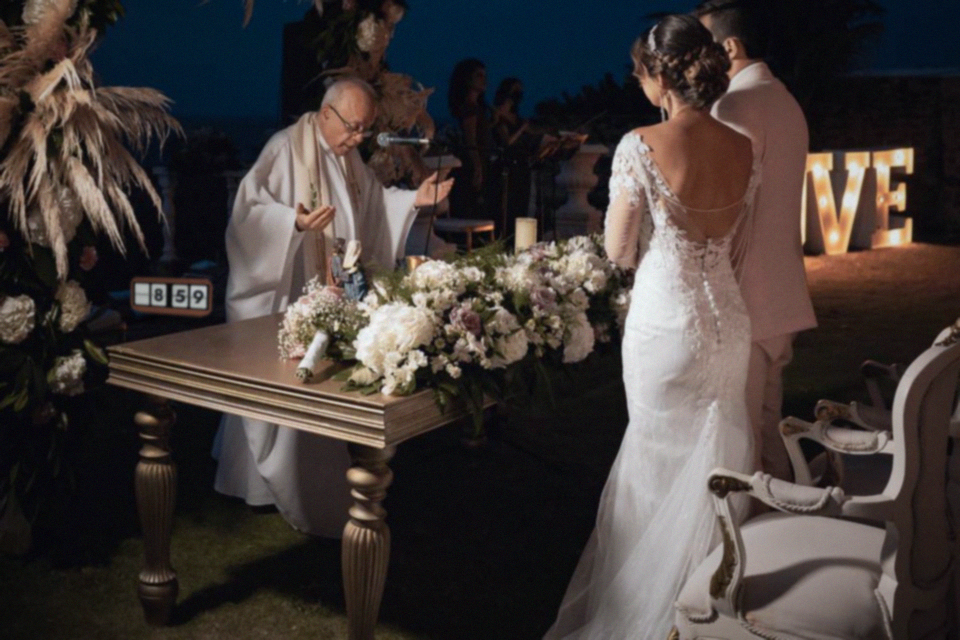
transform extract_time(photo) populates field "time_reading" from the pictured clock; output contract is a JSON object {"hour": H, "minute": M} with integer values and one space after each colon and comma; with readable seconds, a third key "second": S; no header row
{"hour": 8, "minute": 59}
